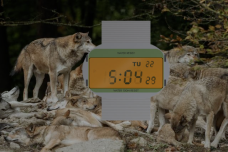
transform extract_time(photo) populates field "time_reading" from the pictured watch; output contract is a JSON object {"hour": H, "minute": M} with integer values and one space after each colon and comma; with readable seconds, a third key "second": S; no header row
{"hour": 5, "minute": 4, "second": 29}
